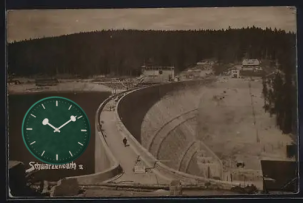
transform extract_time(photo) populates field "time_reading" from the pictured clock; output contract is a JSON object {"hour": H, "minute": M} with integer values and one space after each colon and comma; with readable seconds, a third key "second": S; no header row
{"hour": 10, "minute": 9}
